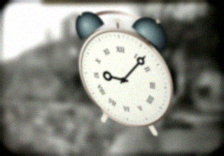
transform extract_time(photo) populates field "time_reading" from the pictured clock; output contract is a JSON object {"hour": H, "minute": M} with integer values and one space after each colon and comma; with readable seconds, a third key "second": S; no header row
{"hour": 9, "minute": 7}
